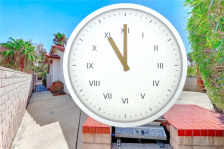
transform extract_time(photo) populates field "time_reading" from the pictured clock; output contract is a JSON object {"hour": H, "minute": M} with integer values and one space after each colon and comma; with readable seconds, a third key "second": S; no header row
{"hour": 11, "minute": 0}
